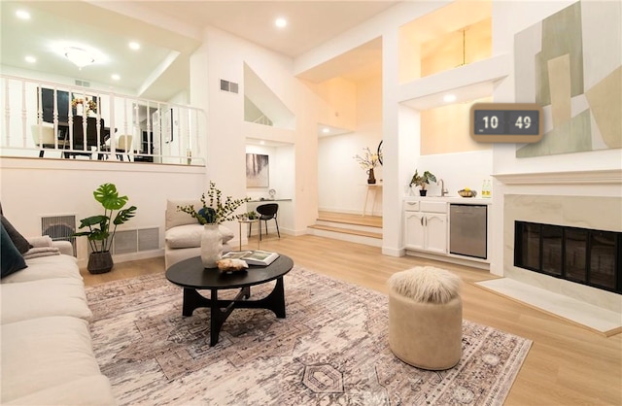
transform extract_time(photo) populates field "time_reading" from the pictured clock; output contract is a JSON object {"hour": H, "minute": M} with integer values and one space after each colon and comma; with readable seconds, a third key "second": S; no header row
{"hour": 10, "minute": 49}
